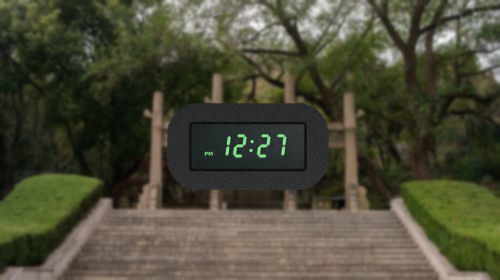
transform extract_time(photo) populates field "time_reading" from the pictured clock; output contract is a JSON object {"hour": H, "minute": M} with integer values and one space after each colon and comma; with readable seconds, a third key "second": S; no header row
{"hour": 12, "minute": 27}
